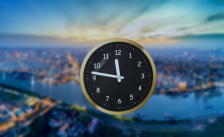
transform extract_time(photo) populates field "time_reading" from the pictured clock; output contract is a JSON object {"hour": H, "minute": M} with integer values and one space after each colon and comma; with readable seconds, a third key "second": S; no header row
{"hour": 11, "minute": 47}
